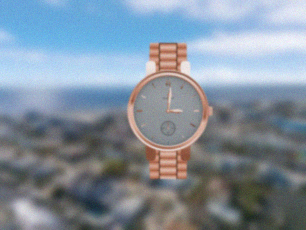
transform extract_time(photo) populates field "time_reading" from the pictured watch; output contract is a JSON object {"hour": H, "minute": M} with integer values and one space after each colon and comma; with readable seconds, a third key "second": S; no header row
{"hour": 3, "minute": 1}
